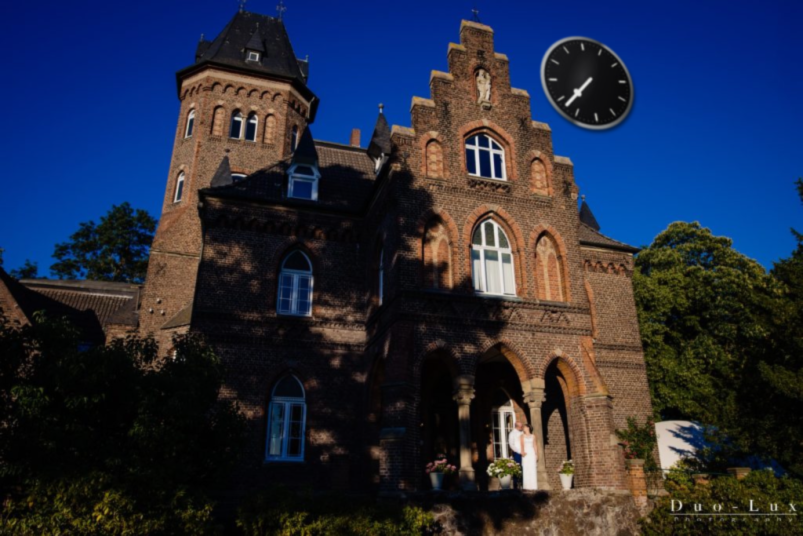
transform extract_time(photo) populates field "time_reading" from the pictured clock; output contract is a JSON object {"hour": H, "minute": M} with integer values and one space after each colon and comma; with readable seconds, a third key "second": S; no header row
{"hour": 7, "minute": 38}
